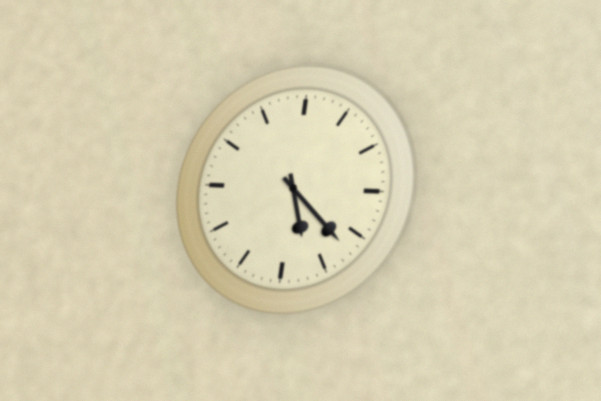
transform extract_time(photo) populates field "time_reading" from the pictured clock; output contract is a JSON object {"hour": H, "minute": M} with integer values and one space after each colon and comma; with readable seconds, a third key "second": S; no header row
{"hour": 5, "minute": 22}
